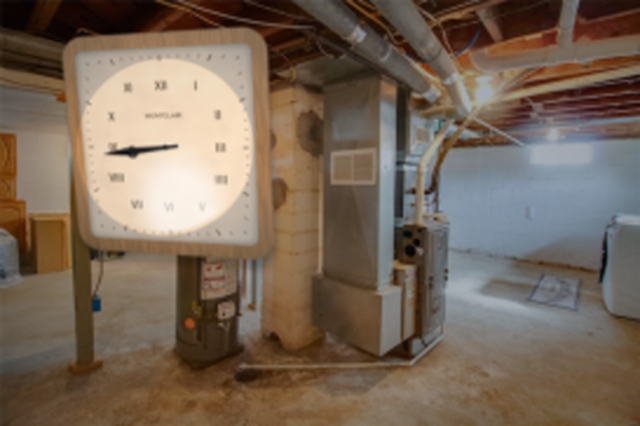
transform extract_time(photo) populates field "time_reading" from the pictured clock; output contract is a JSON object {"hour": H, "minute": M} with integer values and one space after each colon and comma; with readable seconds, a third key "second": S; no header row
{"hour": 8, "minute": 44}
